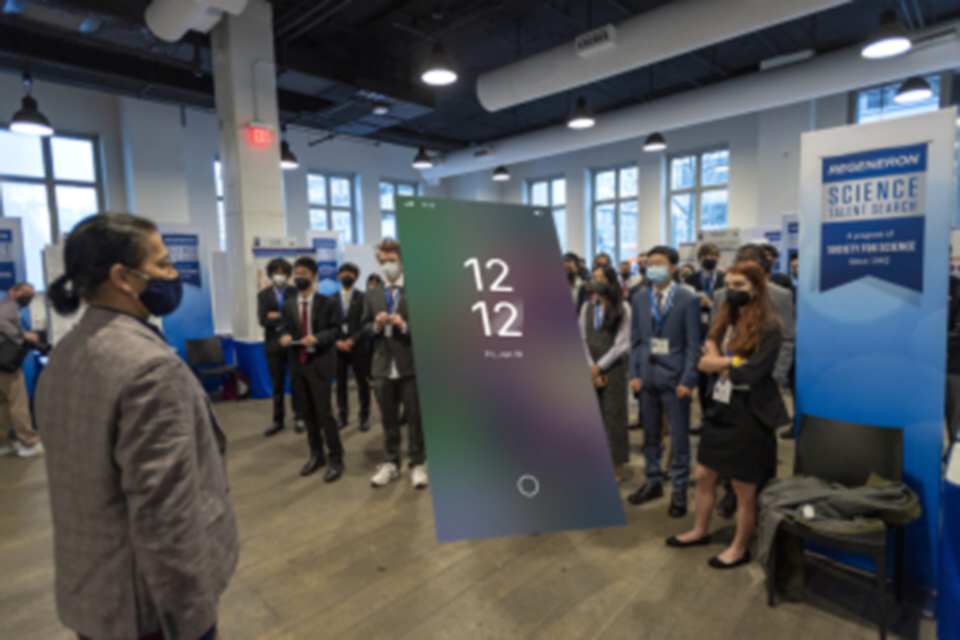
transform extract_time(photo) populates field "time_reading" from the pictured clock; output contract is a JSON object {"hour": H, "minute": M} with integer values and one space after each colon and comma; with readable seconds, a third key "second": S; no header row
{"hour": 12, "minute": 12}
